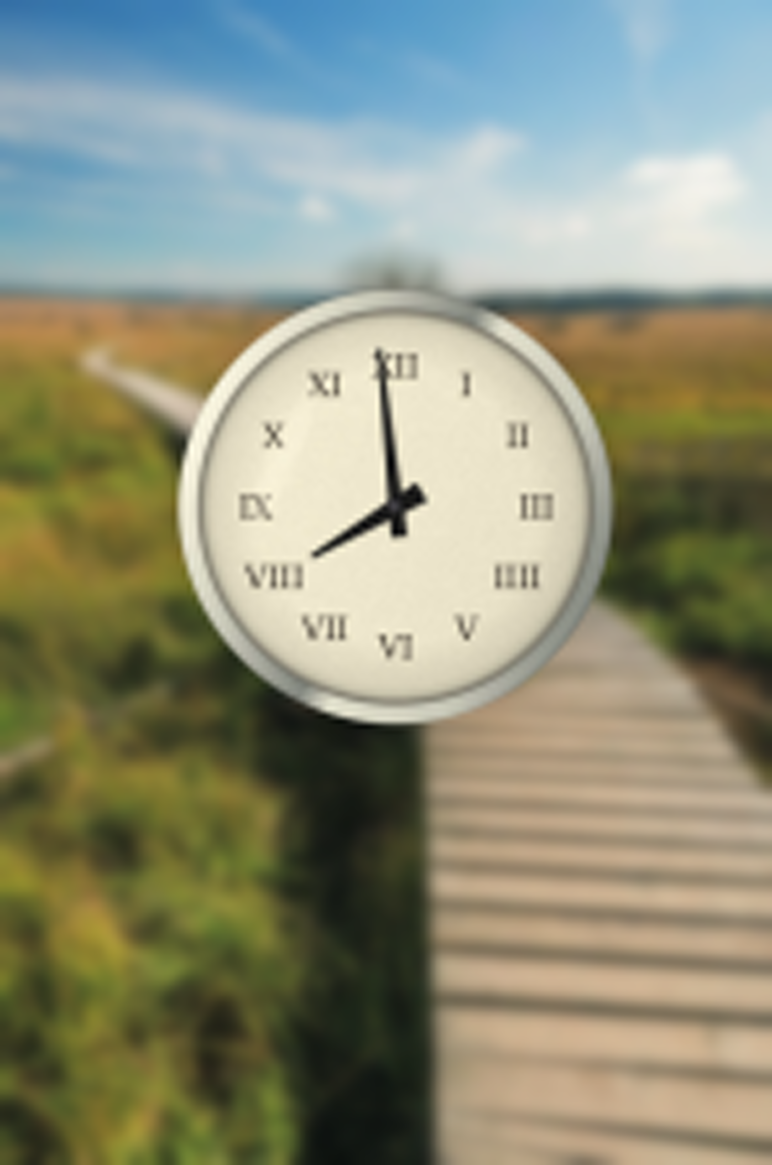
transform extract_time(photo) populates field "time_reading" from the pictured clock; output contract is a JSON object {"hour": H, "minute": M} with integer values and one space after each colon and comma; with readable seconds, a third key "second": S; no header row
{"hour": 7, "minute": 59}
